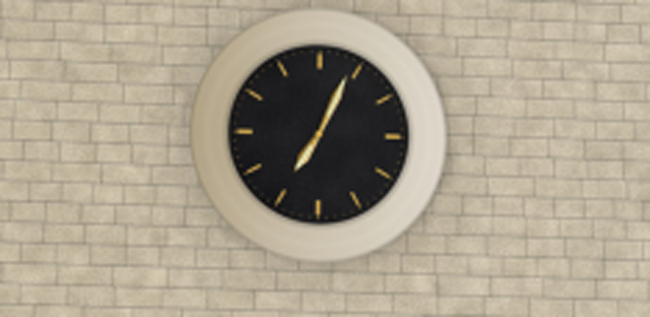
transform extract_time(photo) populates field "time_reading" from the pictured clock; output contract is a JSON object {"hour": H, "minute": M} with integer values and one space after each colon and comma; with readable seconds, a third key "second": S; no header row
{"hour": 7, "minute": 4}
